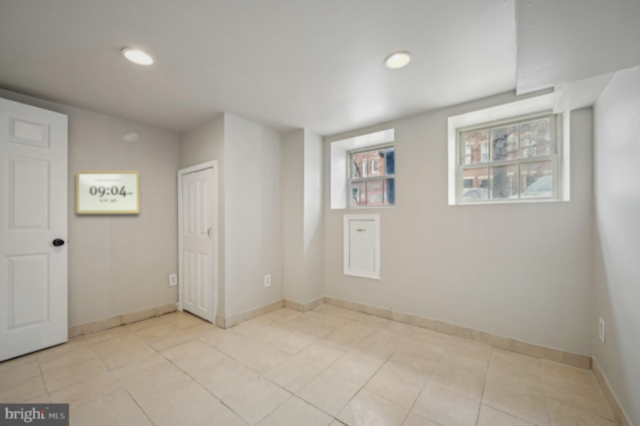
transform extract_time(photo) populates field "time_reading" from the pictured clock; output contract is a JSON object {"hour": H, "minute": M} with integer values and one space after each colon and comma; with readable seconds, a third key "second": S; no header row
{"hour": 9, "minute": 4}
